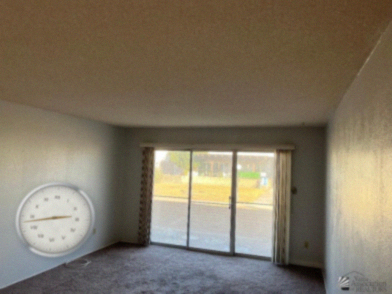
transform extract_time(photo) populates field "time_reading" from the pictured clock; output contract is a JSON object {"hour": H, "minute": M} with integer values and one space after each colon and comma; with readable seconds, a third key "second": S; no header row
{"hour": 2, "minute": 43}
